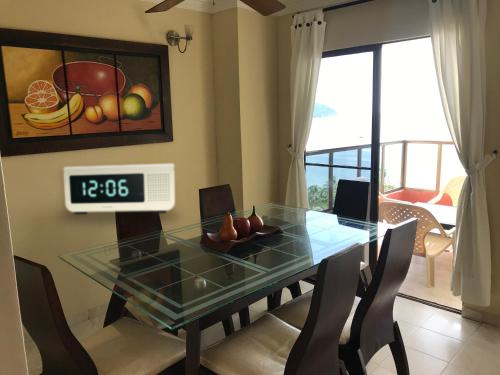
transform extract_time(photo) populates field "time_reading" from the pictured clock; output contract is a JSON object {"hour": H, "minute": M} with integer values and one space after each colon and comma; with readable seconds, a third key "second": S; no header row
{"hour": 12, "minute": 6}
